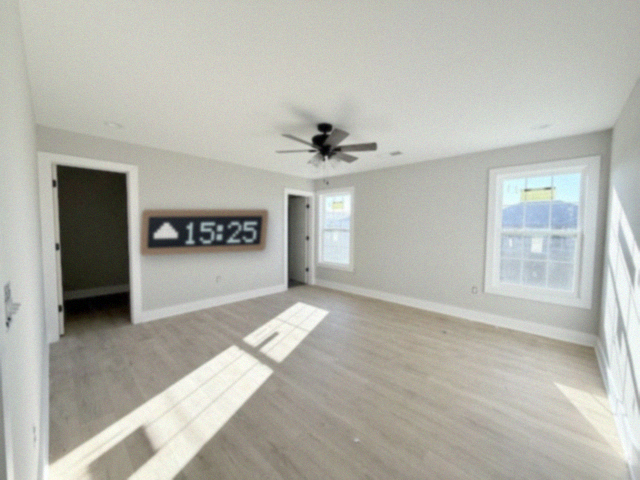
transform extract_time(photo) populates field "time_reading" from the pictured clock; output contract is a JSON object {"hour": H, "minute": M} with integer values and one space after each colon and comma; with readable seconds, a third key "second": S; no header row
{"hour": 15, "minute": 25}
